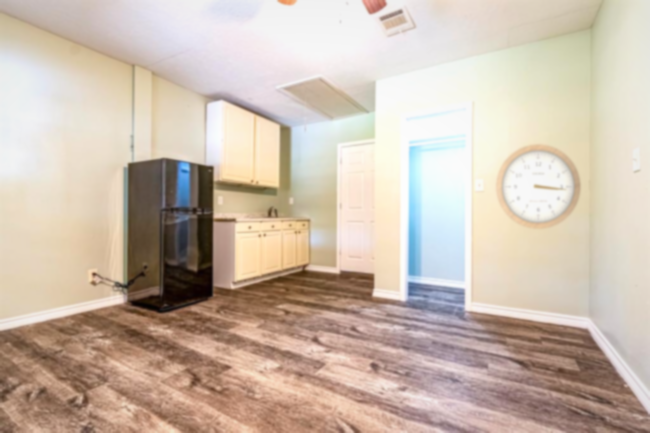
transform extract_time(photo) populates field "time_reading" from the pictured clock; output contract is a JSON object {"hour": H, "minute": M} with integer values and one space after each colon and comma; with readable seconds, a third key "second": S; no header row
{"hour": 3, "minute": 16}
